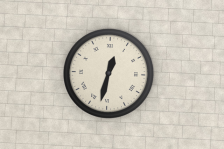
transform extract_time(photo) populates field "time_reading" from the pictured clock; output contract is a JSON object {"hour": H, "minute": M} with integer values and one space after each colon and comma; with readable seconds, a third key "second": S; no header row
{"hour": 12, "minute": 32}
